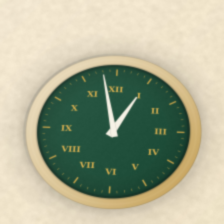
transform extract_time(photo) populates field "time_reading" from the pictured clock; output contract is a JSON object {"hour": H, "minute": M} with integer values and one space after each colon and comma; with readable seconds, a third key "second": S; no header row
{"hour": 12, "minute": 58}
